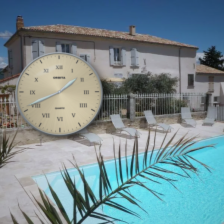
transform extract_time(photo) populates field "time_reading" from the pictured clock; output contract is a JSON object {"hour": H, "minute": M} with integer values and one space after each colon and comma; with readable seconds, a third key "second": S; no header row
{"hour": 1, "minute": 41}
